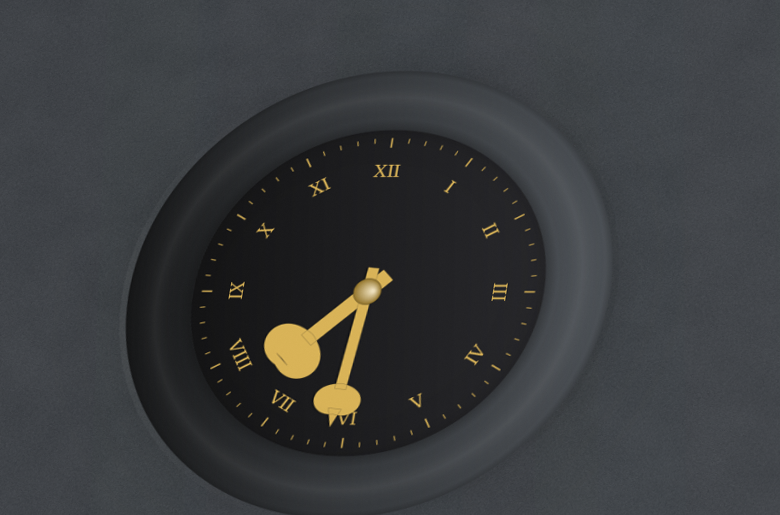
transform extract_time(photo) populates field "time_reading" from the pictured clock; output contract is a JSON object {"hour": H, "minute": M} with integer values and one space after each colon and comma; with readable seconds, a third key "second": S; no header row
{"hour": 7, "minute": 31}
